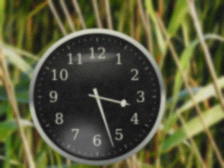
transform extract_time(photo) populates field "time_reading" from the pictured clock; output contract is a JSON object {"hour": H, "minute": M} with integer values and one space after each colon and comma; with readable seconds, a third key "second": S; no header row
{"hour": 3, "minute": 27}
